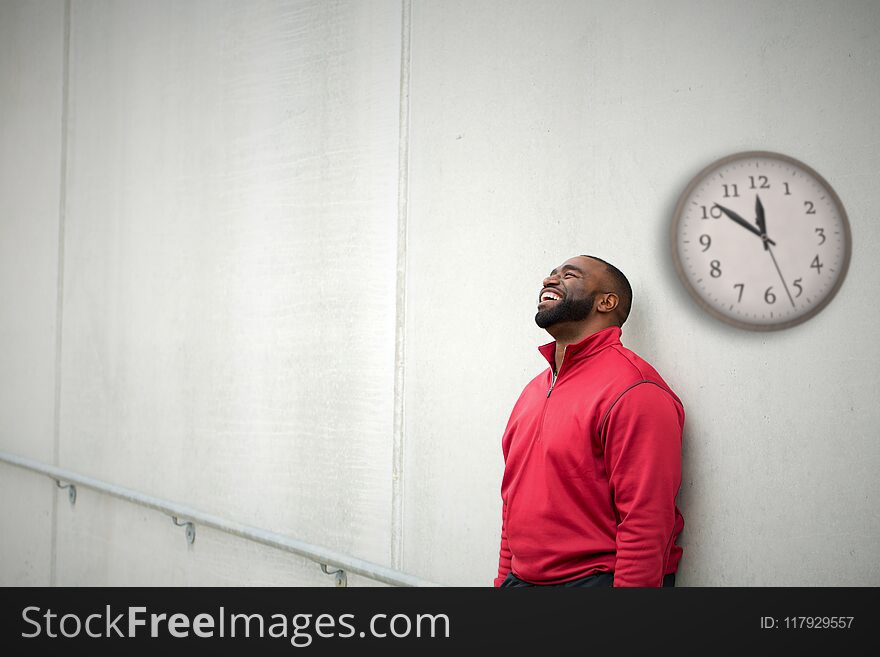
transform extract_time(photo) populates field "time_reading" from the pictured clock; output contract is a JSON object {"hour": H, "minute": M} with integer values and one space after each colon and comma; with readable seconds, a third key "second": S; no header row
{"hour": 11, "minute": 51, "second": 27}
